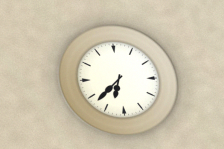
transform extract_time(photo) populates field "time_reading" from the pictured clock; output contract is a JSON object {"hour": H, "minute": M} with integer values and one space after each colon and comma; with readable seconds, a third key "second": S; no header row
{"hour": 6, "minute": 38}
